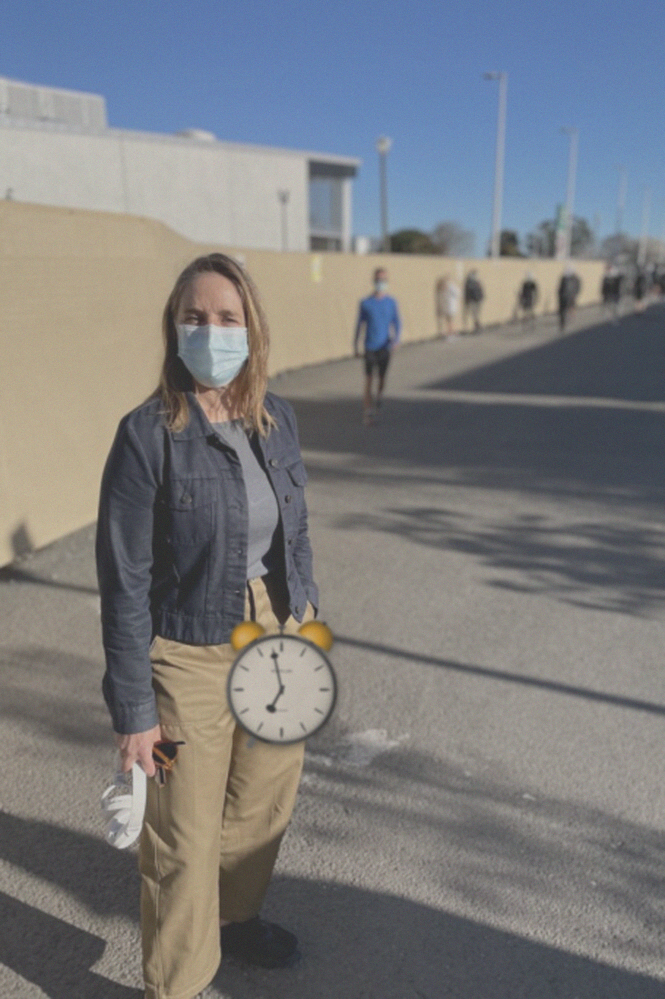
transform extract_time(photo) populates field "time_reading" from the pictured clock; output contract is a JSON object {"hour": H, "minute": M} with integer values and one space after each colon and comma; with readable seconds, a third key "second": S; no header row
{"hour": 6, "minute": 58}
